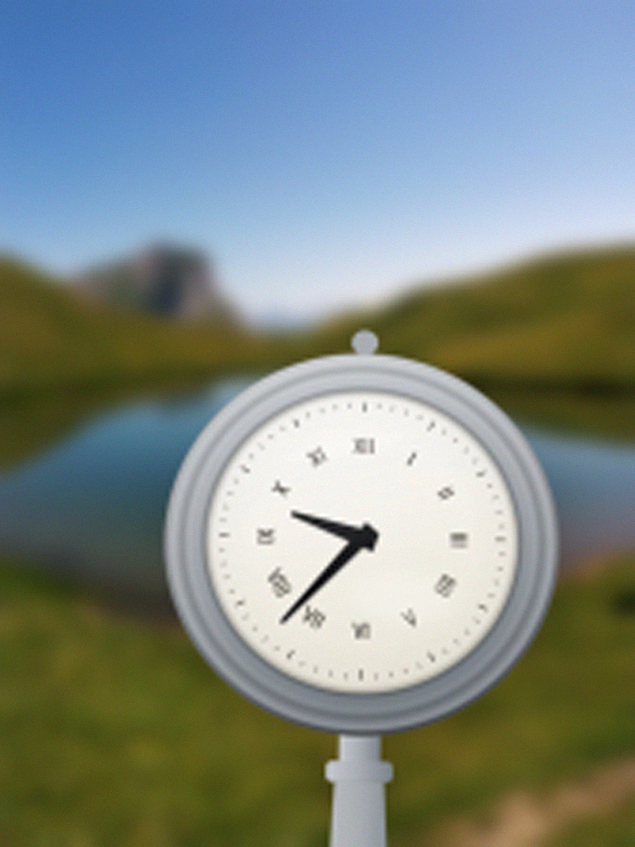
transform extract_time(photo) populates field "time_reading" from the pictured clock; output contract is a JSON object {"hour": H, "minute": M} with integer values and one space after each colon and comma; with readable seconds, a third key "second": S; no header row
{"hour": 9, "minute": 37}
